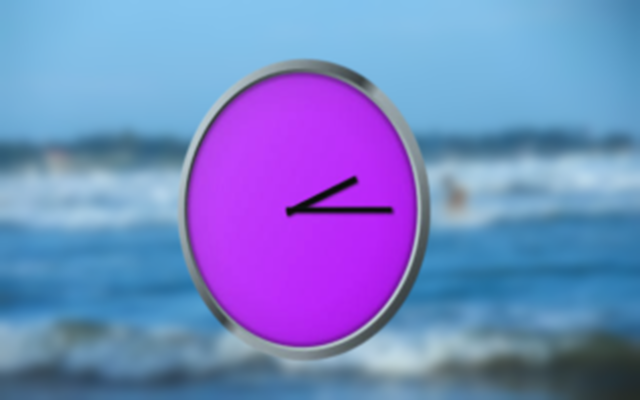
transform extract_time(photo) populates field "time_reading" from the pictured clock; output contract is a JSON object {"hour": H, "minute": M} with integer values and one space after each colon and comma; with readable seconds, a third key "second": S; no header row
{"hour": 2, "minute": 15}
